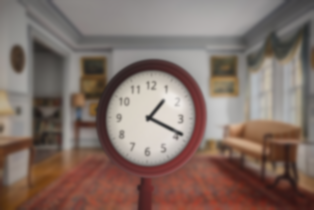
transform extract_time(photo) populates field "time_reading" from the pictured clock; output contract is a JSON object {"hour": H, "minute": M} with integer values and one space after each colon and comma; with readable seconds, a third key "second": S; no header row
{"hour": 1, "minute": 19}
